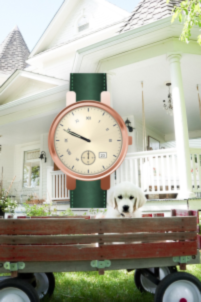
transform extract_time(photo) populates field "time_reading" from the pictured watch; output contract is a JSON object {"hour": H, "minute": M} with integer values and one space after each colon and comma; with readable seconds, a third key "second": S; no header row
{"hour": 9, "minute": 49}
